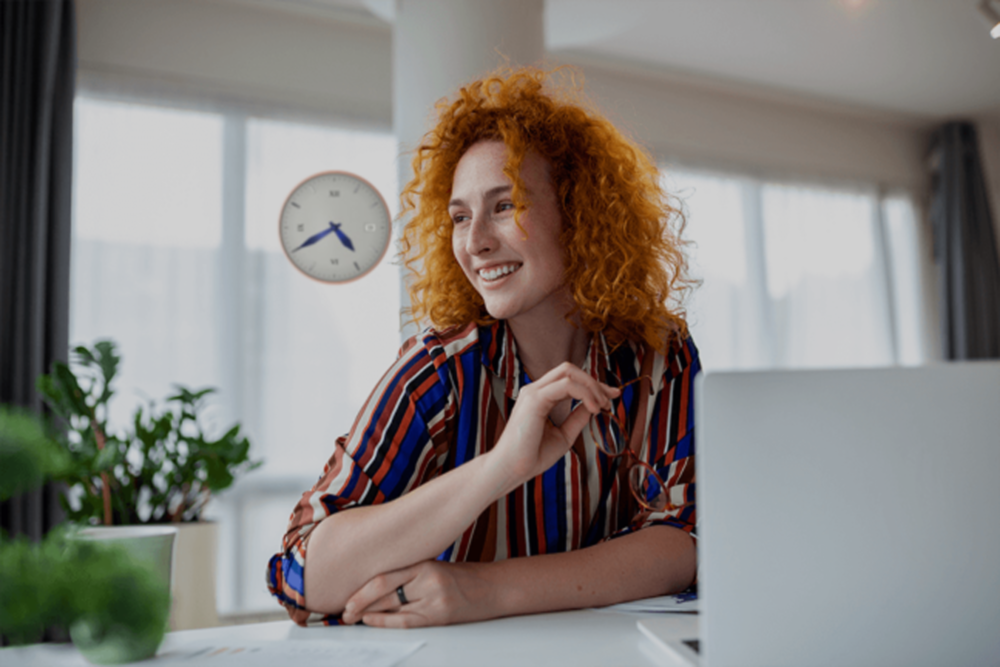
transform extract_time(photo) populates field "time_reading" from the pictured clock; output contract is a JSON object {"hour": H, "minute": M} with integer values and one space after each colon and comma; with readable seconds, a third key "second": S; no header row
{"hour": 4, "minute": 40}
